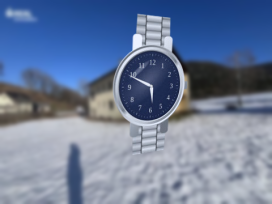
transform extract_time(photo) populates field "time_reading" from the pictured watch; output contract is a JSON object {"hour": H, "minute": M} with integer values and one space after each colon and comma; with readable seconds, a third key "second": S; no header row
{"hour": 5, "minute": 49}
